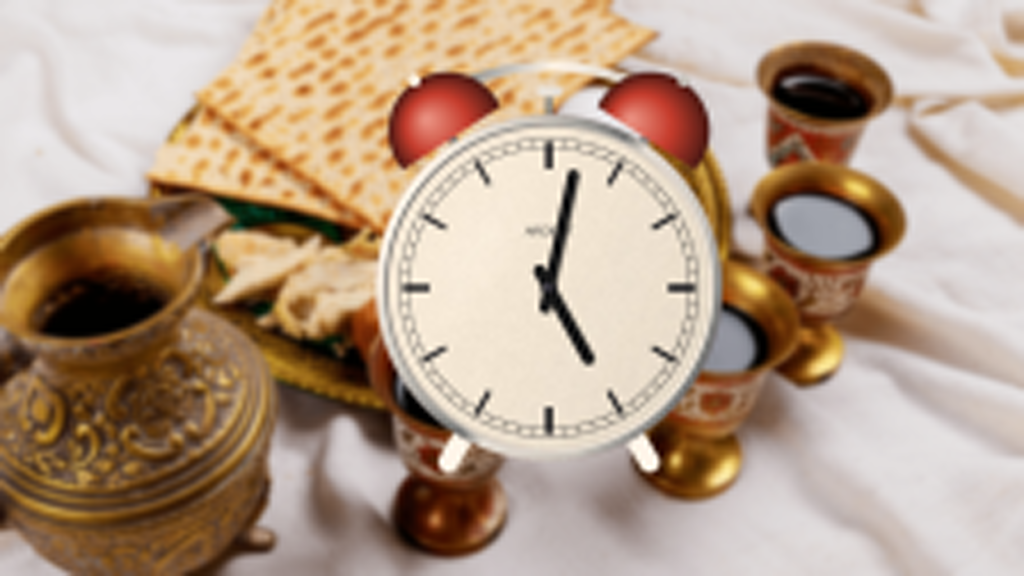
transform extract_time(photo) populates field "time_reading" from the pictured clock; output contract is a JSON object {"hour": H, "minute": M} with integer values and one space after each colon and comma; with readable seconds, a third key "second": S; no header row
{"hour": 5, "minute": 2}
